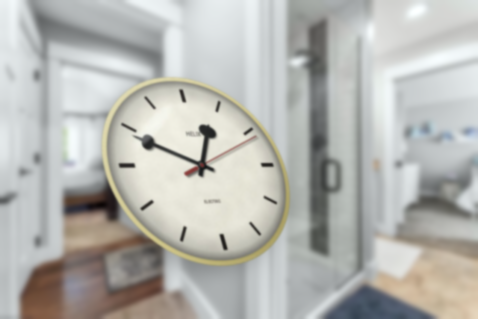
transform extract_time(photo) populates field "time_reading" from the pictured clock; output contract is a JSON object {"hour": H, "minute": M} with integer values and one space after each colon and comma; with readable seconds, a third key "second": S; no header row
{"hour": 12, "minute": 49, "second": 11}
